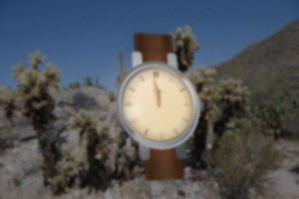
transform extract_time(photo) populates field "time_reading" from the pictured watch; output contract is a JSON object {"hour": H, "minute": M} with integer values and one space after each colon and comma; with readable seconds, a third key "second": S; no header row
{"hour": 11, "minute": 59}
